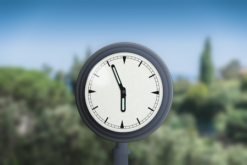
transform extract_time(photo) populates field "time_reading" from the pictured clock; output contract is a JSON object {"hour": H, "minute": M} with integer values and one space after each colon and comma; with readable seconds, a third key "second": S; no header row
{"hour": 5, "minute": 56}
